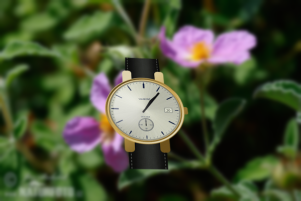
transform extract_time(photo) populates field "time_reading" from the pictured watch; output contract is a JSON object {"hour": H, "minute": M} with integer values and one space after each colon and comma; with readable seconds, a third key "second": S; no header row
{"hour": 1, "minute": 6}
